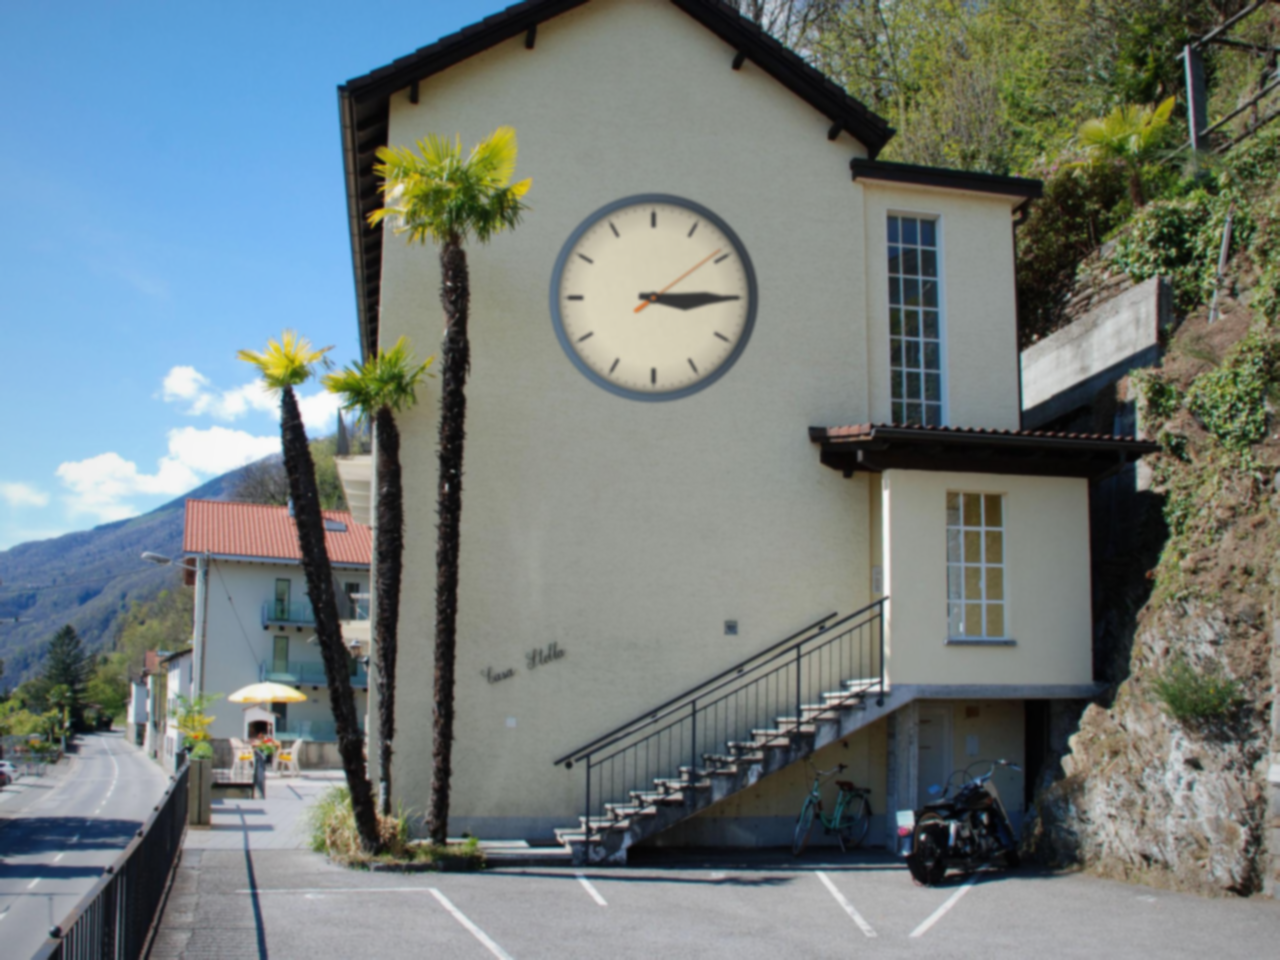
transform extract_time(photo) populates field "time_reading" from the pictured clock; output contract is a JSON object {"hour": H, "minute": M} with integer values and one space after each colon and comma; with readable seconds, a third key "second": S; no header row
{"hour": 3, "minute": 15, "second": 9}
